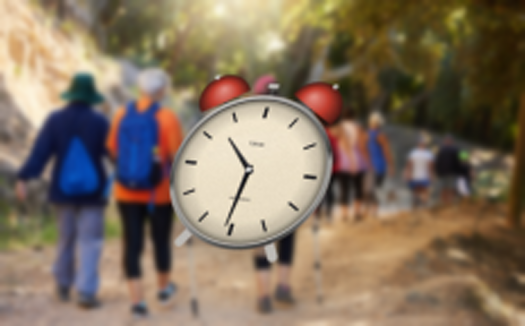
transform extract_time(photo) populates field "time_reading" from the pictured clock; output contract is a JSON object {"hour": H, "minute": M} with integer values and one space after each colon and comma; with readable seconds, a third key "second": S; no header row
{"hour": 10, "minute": 31}
